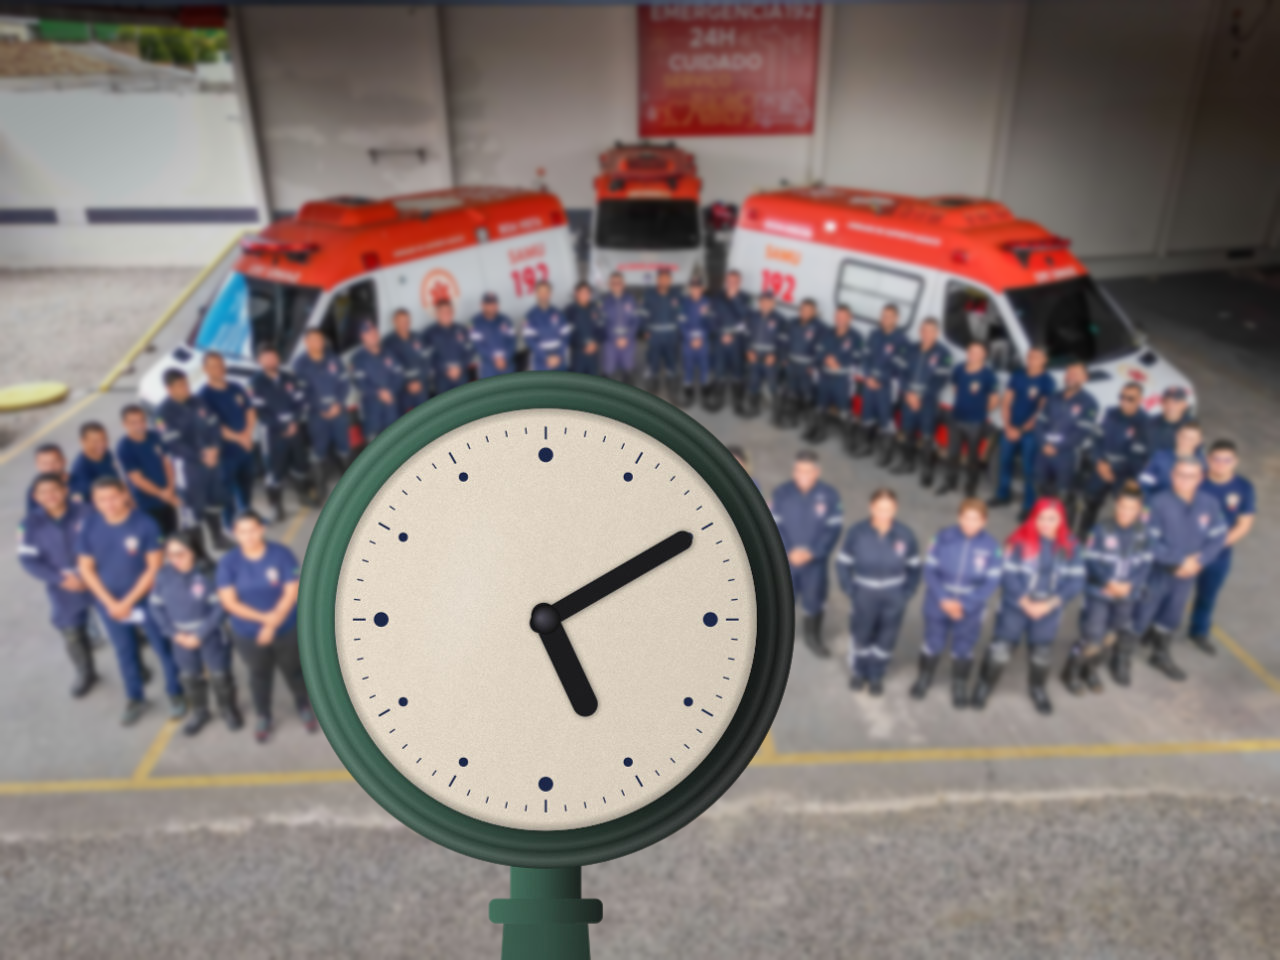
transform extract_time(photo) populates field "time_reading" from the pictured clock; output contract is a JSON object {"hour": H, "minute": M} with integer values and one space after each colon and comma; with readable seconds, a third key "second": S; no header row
{"hour": 5, "minute": 10}
